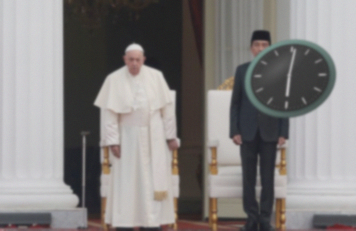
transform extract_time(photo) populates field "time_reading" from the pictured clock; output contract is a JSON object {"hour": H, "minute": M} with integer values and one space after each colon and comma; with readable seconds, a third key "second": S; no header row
{"hour": 6, "minute": 1}
